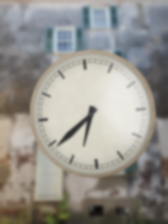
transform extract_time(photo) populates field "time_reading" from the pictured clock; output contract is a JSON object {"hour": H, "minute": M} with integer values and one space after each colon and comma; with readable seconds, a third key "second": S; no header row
{"hour": 6, "minute": 39}
